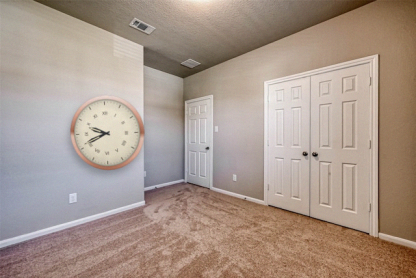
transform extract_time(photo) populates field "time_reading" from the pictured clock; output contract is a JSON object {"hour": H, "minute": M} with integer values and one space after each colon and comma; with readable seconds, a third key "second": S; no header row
{"hour": 9, "minute": 41}
